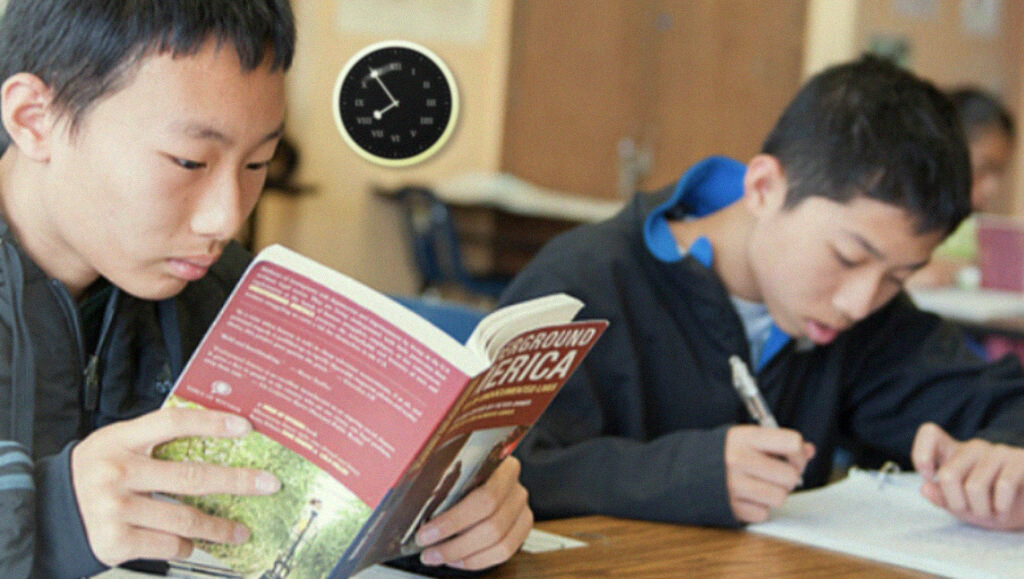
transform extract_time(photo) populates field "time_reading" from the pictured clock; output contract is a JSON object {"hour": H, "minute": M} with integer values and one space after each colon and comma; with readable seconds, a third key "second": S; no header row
{"hour": 7, "minute": 54}
